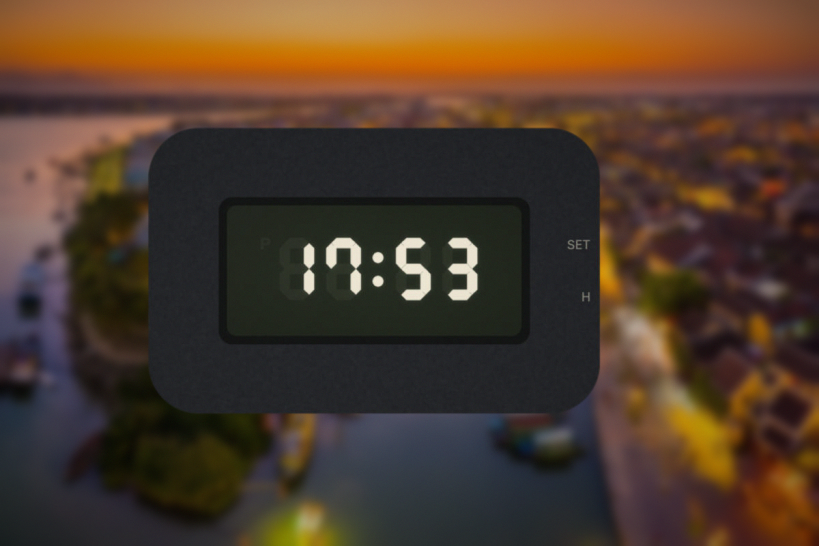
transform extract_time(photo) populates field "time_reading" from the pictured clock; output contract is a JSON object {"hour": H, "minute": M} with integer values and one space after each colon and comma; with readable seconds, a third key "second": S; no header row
{"hour": 17, "minute": 53}
